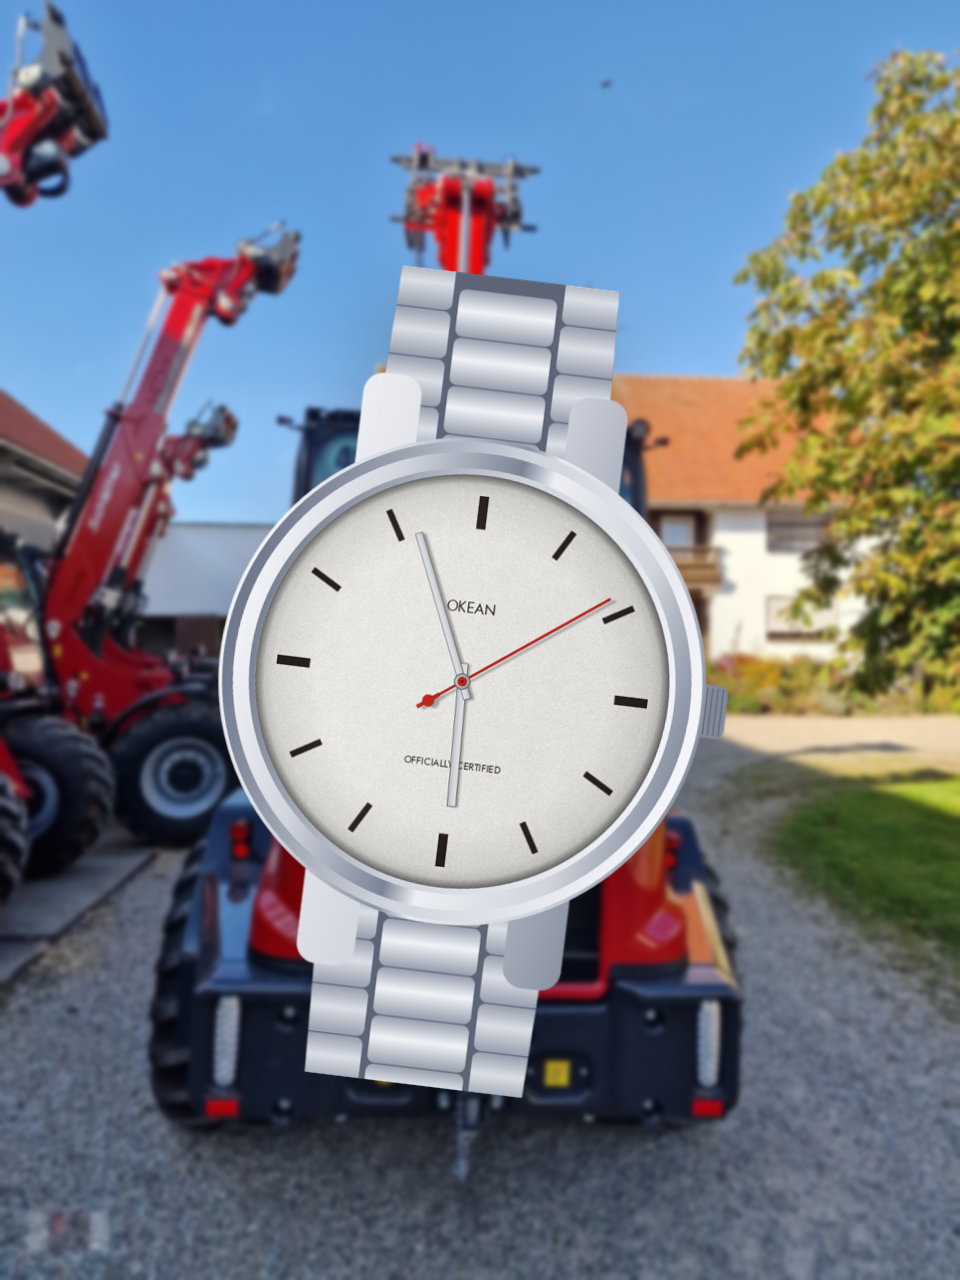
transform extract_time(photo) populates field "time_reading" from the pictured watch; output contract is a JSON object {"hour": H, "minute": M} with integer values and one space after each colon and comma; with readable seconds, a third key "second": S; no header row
{"hour": 5, "minute": 56, "second": 9}
